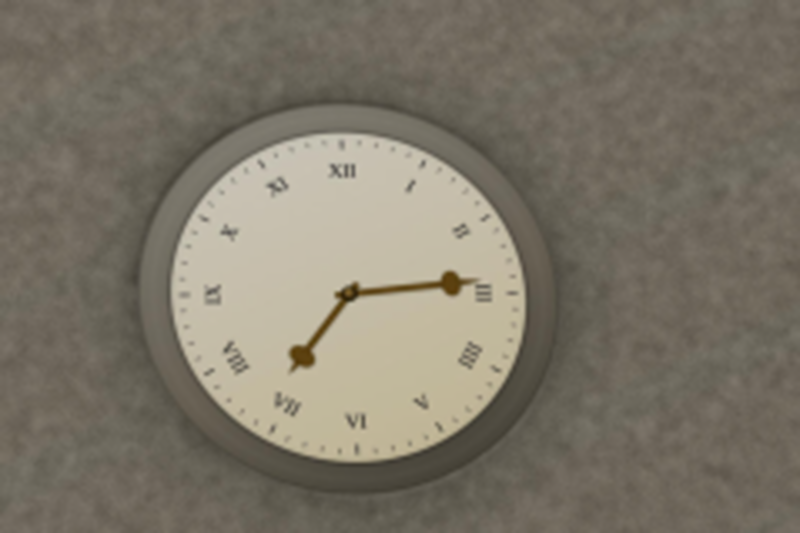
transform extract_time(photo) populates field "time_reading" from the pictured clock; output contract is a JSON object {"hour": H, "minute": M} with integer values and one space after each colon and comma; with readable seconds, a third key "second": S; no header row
{"hour": 7, "minute": 14}
